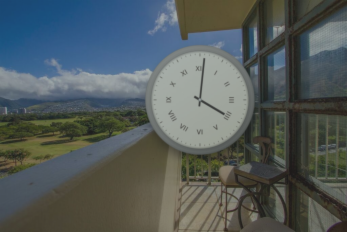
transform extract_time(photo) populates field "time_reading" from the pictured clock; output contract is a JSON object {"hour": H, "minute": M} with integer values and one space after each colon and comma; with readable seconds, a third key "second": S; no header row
{"hour": 4, "minute": 1}
